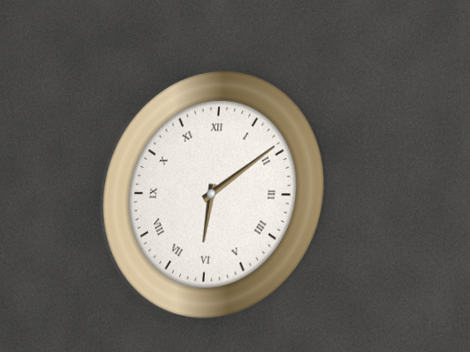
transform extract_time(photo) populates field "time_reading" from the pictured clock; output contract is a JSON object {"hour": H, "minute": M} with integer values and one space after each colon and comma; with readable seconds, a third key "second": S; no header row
{"hour": 6, "minute": 9}
